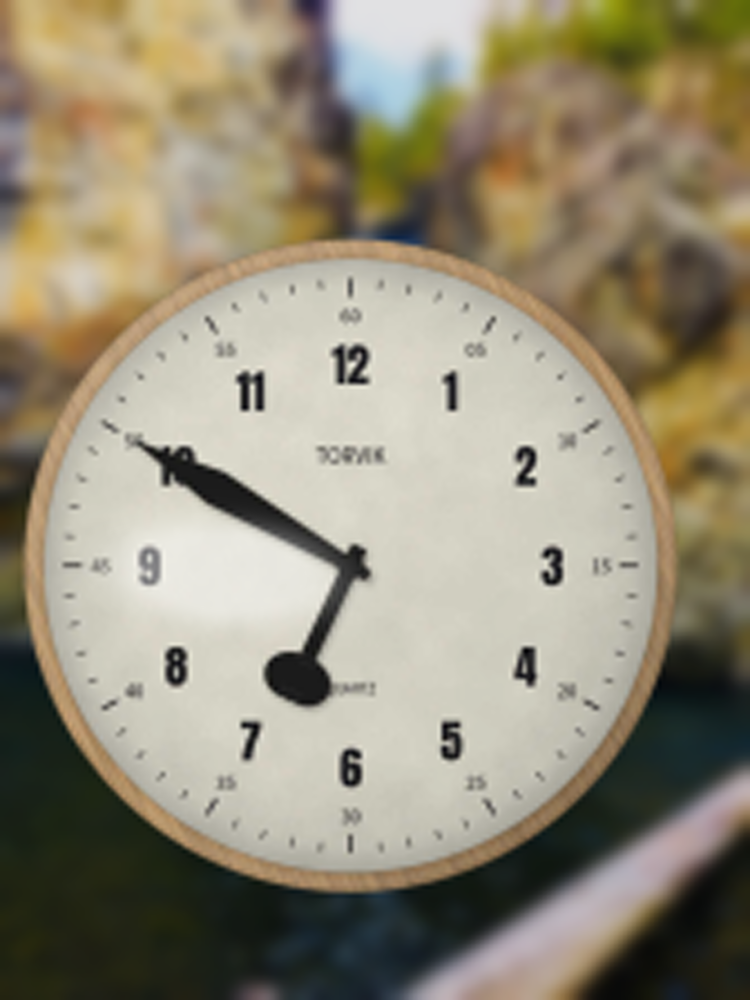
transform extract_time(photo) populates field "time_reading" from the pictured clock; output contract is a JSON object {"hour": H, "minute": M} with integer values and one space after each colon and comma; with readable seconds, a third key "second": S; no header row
{"hour": 6, "minute": 50}
